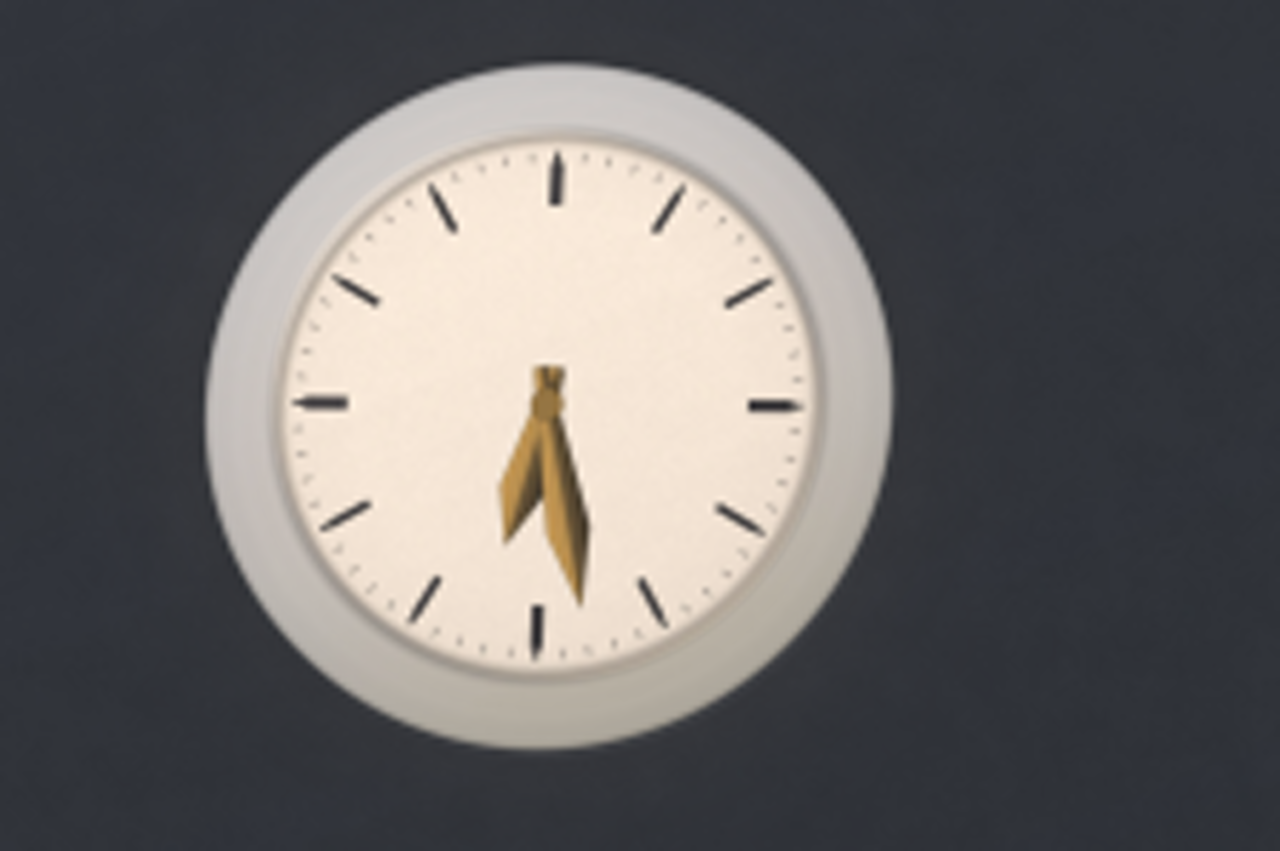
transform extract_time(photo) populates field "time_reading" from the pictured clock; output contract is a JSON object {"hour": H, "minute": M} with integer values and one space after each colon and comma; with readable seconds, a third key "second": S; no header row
{"hour": 6, "minute": 28}
